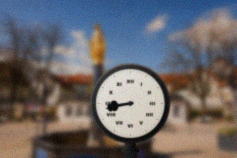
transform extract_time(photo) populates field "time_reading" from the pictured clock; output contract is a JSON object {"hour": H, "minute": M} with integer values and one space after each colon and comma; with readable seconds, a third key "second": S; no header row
{"hour": 8, "minute": 43}
